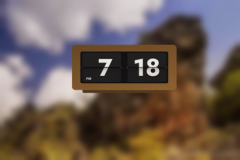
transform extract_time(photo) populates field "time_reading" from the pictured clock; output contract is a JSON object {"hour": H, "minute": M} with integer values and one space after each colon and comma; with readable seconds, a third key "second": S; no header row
{"hour": 7, "minute": 18}
